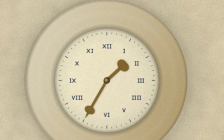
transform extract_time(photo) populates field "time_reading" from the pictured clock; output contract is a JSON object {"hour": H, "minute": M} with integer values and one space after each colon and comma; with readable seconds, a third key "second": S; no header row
{"hour": 1, "minute": 35}
